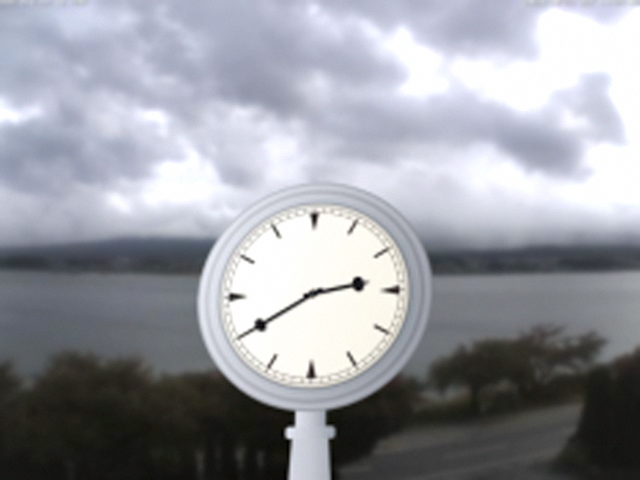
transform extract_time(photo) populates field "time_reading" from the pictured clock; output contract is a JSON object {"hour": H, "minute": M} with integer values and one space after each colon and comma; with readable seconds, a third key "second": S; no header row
{"hour": 2, "minute": 40}
